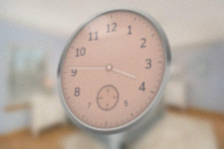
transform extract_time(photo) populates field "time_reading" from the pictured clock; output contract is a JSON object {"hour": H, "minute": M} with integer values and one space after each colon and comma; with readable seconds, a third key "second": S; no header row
{"hour": 3, "minute": 46}
